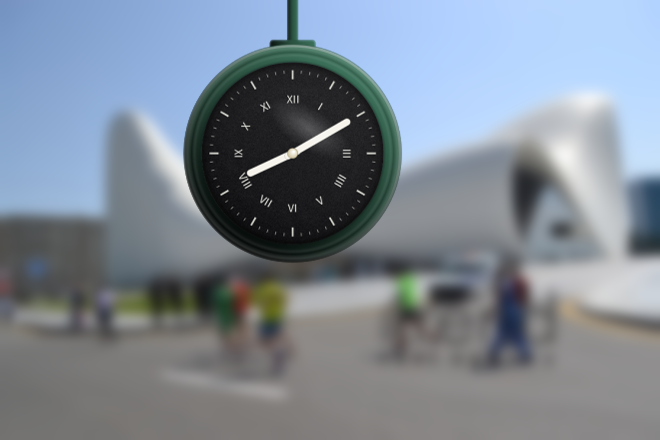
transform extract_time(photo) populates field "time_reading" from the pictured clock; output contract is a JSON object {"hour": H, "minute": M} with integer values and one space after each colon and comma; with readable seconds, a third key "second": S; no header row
{"hour": 8, "minute": 10}
